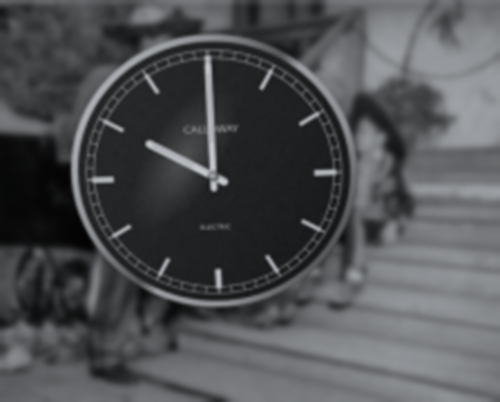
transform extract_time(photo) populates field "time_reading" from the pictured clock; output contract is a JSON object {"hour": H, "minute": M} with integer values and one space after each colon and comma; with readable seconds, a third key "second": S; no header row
{"hour": 10, "minute": 0}
